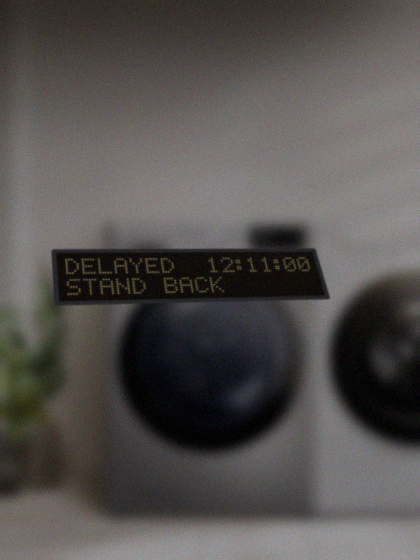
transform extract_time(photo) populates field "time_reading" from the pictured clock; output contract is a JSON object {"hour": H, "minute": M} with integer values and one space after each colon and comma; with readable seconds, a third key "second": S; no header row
{"hour": 12, "minute": 11, "second": 0}
